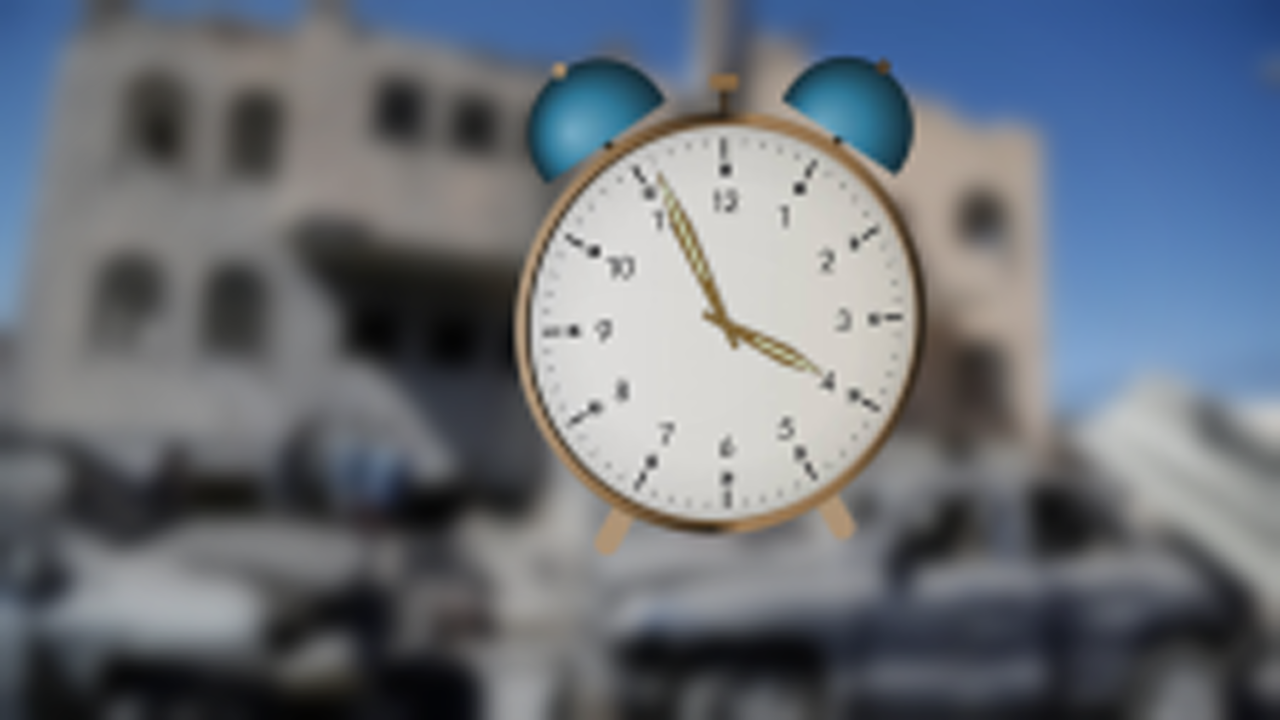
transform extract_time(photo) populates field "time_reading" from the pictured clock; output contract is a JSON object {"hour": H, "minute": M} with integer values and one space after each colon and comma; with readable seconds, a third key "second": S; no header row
{"hour": 3, "minute": 56}
